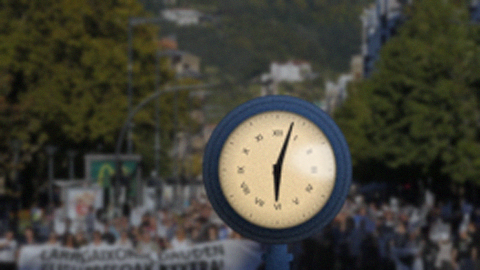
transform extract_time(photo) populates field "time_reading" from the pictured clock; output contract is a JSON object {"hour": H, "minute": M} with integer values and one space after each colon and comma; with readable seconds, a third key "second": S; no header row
{"hour": 6, "minute": 3}
